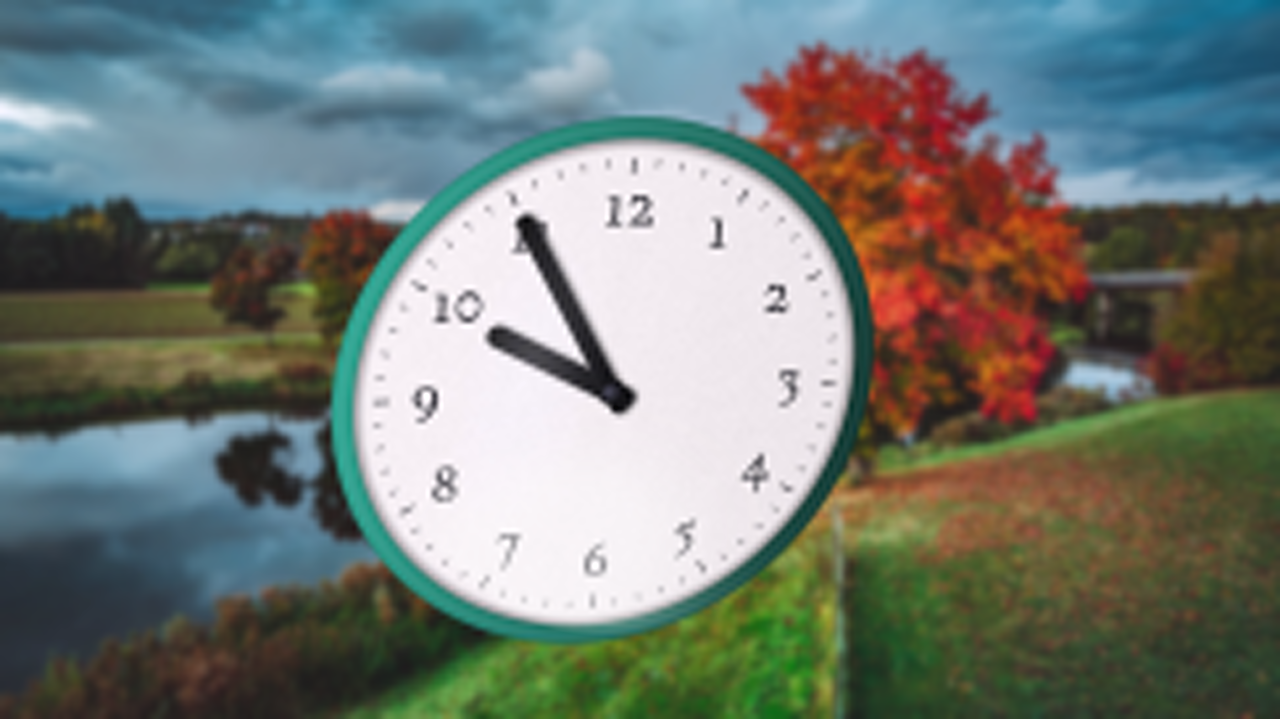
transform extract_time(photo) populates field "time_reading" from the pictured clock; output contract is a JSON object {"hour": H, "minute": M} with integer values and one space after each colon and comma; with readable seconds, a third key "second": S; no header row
{"hour": 9, "minute": 55}
